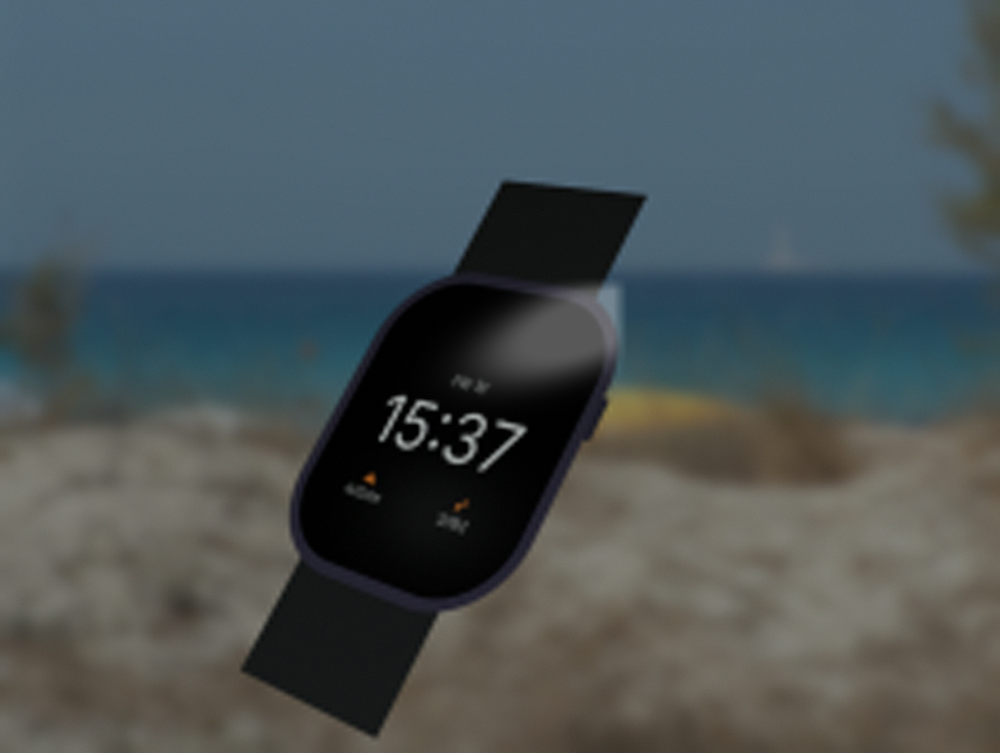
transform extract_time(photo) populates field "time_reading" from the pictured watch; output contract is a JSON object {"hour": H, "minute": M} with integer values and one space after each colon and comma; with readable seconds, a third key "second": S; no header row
{"hour": 15, "minute": 37}
